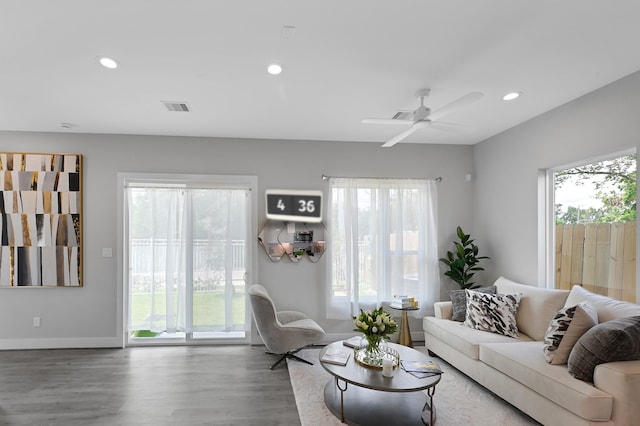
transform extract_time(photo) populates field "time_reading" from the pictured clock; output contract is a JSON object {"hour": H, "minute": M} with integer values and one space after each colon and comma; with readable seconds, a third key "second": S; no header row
{"hour": 4, "minute": 36}
